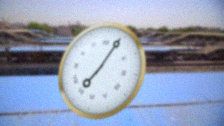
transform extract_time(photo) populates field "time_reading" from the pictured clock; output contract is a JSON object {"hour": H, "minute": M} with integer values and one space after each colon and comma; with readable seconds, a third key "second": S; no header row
{"hour": 7, "minute": 4}
